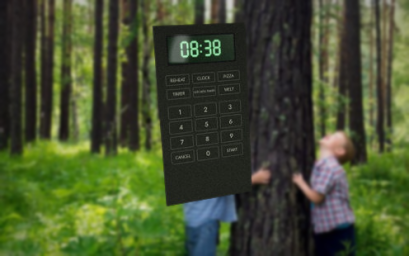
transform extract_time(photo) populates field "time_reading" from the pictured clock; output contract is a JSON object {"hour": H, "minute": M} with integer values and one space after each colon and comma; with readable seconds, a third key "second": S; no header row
{"hour": 8, "minute": 38}
